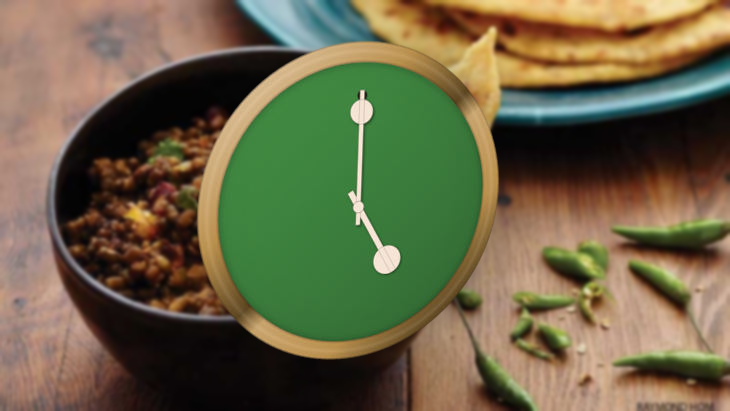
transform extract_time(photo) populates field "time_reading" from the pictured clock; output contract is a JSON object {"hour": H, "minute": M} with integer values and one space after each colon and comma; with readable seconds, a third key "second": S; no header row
{"hour": 5, "minute": 0}
